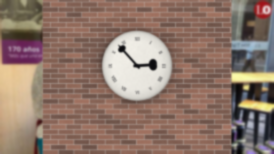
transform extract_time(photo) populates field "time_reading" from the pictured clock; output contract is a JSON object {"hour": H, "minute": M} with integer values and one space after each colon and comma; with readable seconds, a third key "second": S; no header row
{"hour": 2, "minute": 53}
